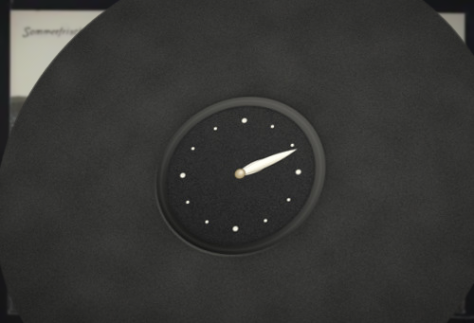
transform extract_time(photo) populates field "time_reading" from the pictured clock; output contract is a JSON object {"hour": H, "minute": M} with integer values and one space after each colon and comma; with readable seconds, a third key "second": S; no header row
{"hour": 2, "minute": 11}
